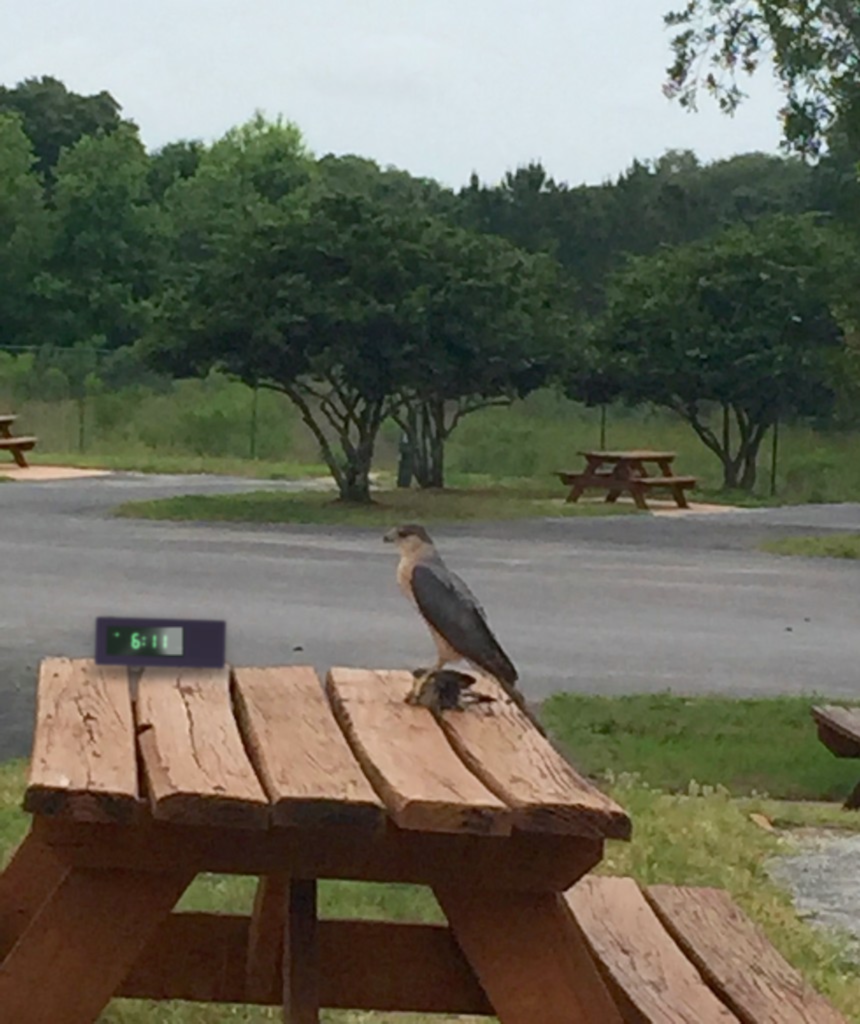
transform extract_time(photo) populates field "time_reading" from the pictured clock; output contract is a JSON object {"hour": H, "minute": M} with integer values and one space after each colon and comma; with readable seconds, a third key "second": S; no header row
{"hour": 6, "minute": 11}
